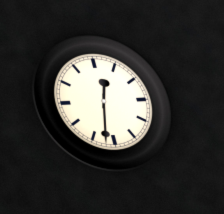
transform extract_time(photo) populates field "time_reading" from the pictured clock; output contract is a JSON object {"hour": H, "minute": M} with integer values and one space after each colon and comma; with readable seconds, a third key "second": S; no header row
{"hour": 12, "minute": 32}
